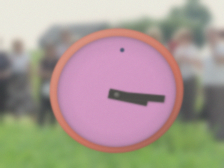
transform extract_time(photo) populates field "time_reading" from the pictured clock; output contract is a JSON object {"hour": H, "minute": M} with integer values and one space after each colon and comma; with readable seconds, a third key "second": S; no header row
{"hour": 3, "minute": 15}
